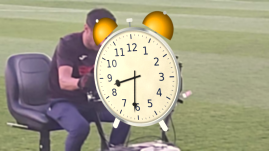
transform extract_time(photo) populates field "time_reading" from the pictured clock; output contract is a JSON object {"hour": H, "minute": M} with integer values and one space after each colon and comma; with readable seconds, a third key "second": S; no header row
{"hour": 8, "minute": 31}
